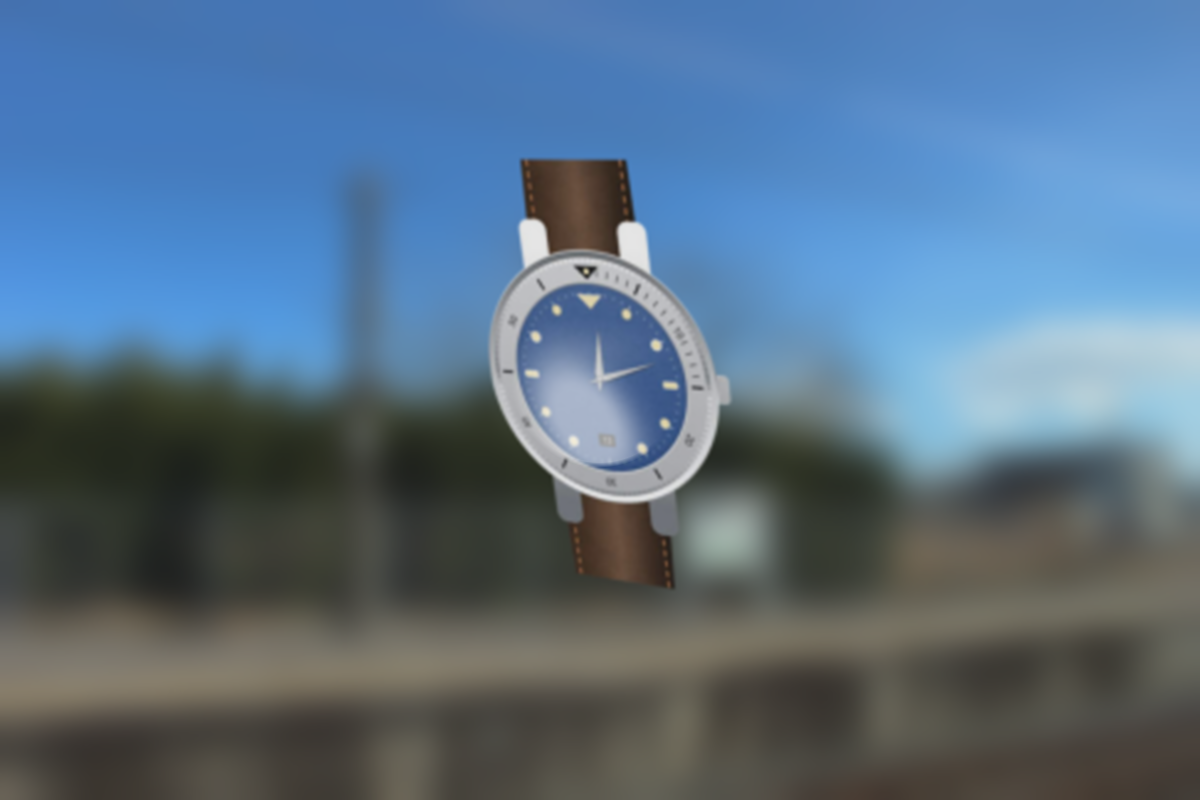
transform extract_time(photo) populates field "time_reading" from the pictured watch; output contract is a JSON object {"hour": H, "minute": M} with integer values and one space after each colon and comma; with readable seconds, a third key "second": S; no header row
{"hour": 12, "minute": 12}
